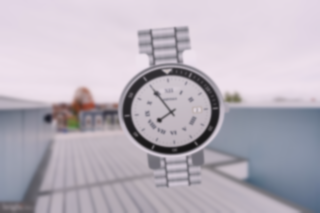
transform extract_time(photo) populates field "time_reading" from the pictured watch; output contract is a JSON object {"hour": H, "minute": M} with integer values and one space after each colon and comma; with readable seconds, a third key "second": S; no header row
{"hour": 7, "minute": 55}
